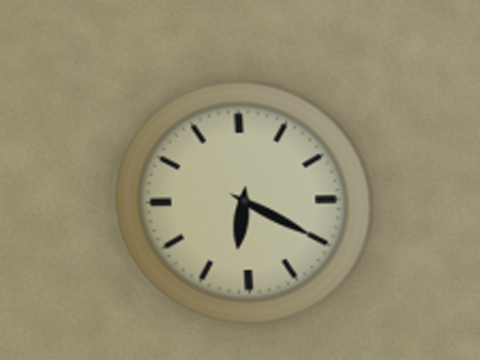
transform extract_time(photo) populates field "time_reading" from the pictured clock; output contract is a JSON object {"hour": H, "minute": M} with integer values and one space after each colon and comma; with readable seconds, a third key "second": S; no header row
{"hour": 6, "minute": 20}
